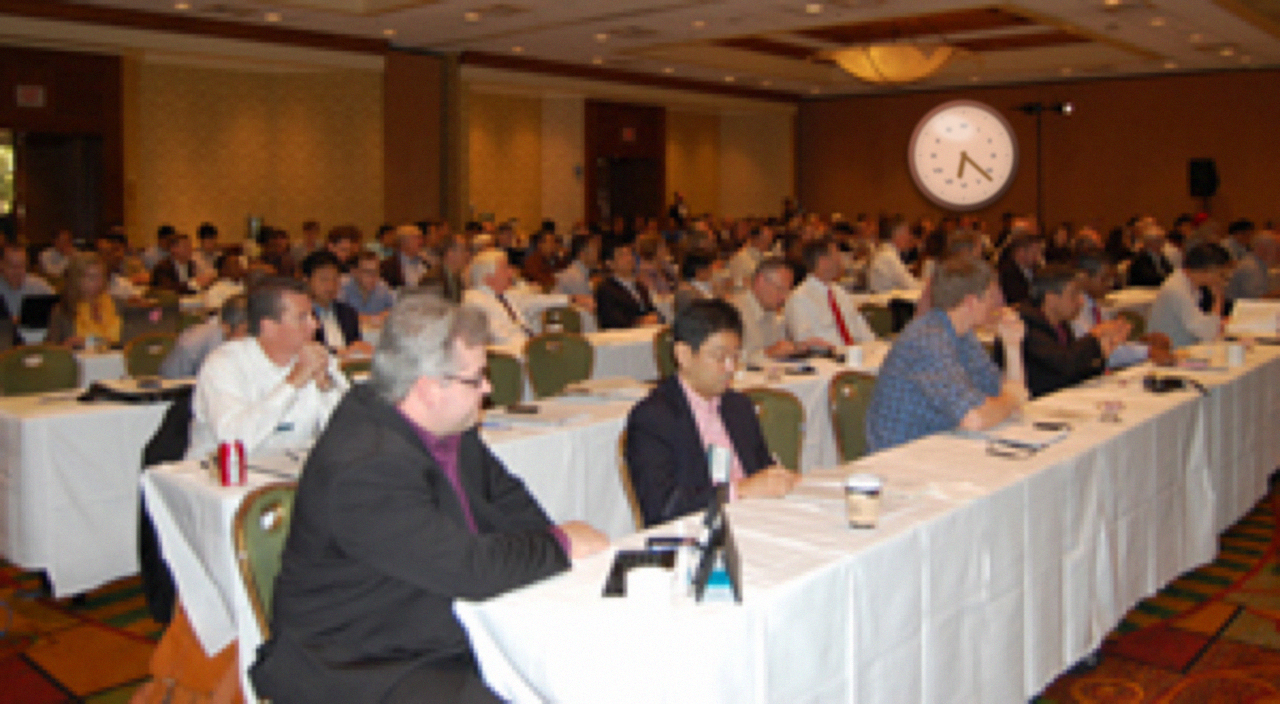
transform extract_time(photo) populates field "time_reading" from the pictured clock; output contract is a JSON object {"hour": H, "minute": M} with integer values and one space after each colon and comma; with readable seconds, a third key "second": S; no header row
{"hour": 6, "minute": 22}
